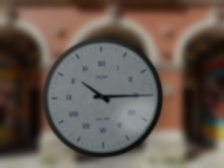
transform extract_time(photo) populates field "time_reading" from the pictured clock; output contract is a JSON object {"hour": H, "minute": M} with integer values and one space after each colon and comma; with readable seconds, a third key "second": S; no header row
{"hour": 10, "minute": 15}
